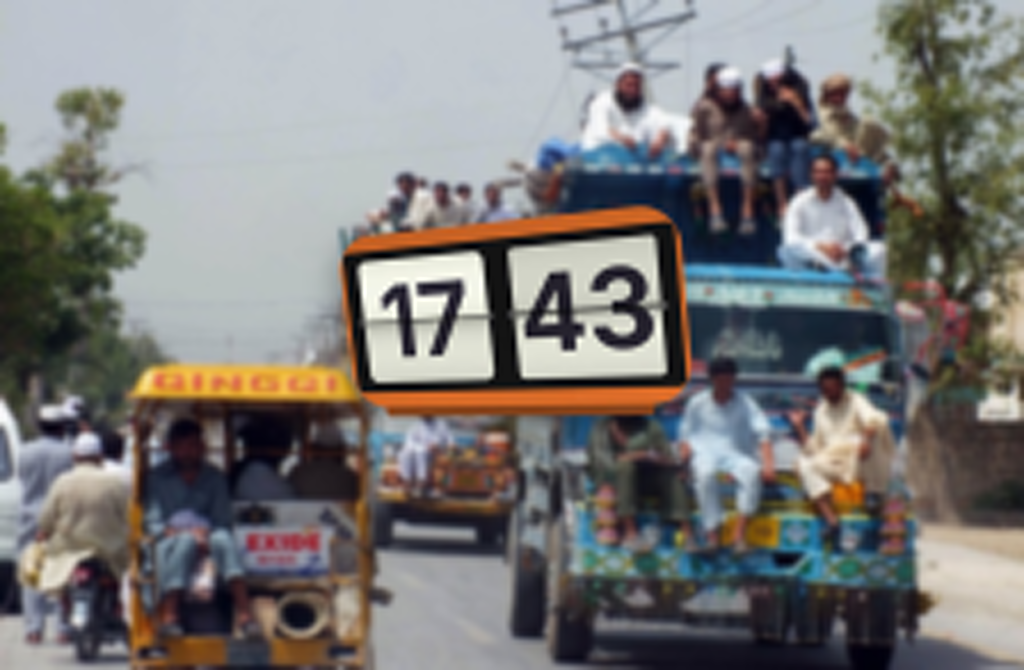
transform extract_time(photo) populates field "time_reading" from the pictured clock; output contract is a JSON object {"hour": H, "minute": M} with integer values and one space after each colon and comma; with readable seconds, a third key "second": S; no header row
{"hour": 17, "minute": 43}
